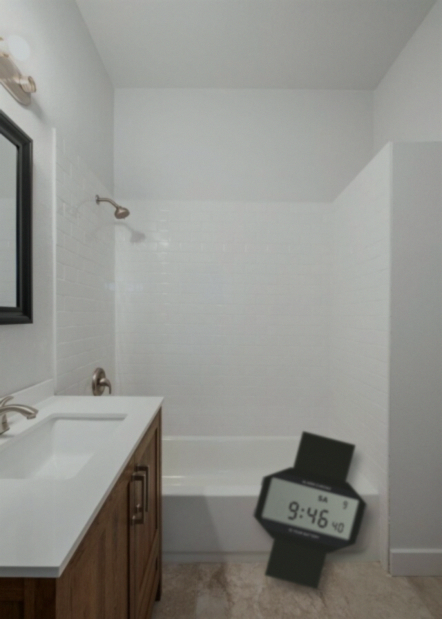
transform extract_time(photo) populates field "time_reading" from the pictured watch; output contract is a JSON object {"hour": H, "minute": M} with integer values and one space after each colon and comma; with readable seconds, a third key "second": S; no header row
{"hour": 9, "minute": 46}
